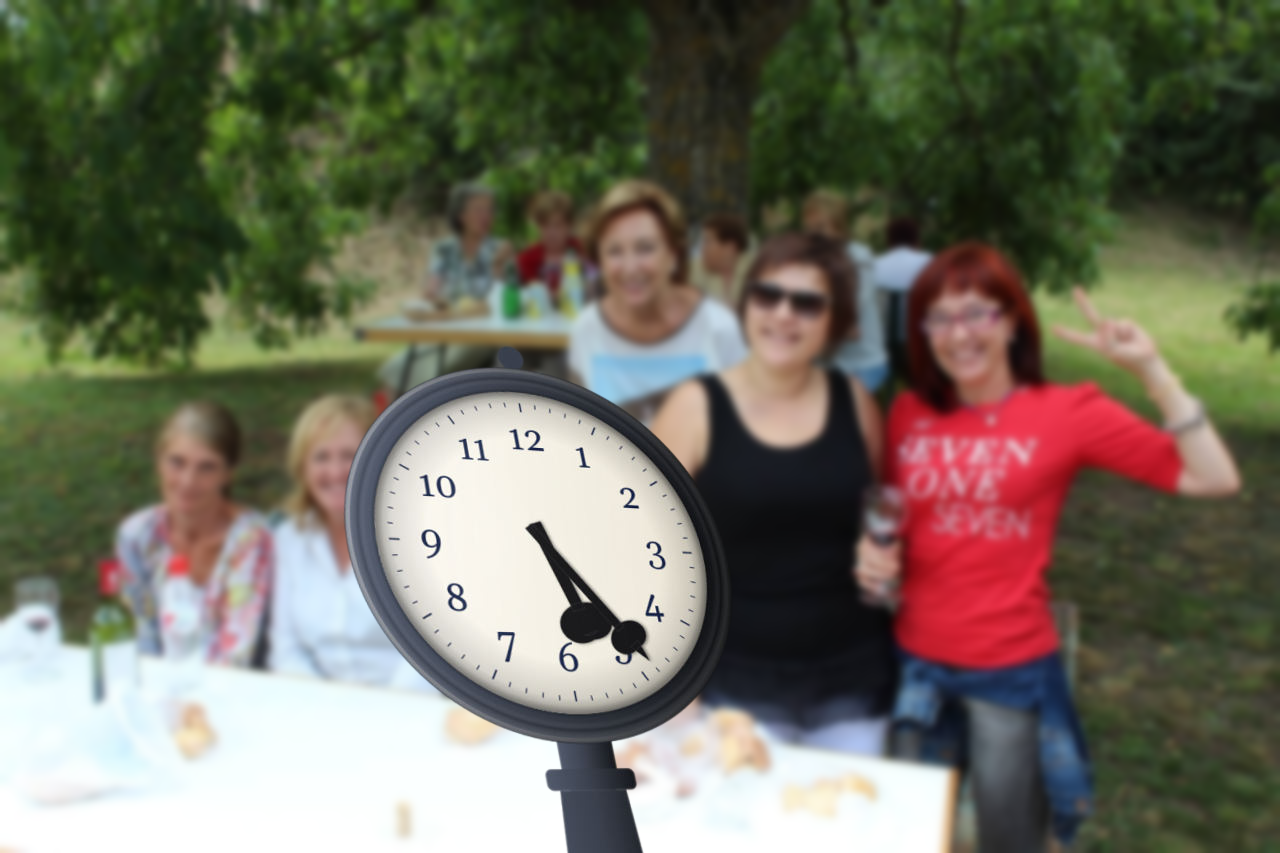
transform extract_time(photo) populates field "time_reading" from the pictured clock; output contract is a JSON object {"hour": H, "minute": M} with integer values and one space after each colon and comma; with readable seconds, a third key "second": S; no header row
{"hour": 5, "minute": 24}
